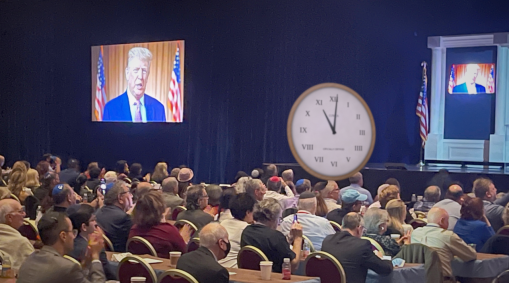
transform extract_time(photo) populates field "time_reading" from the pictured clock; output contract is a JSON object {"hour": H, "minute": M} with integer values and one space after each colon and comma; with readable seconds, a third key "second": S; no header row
{"hour": 11, "minute": 1}
